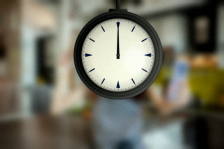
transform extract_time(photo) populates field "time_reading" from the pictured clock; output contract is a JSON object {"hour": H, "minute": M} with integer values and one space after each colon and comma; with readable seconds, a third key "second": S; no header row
{"hour": 12, "minute": 0}
